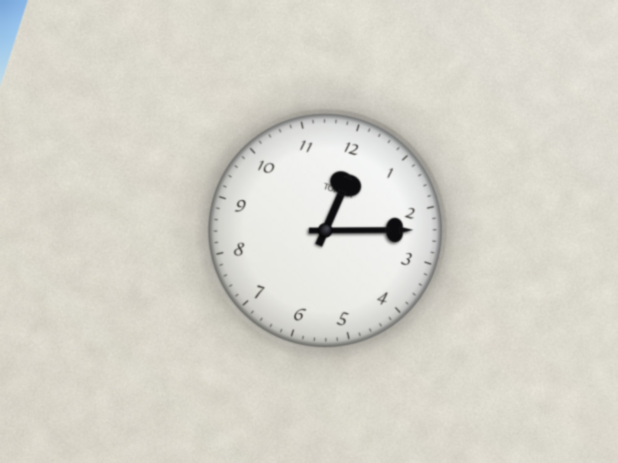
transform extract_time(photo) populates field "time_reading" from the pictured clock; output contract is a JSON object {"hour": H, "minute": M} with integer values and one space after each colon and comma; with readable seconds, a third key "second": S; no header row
{"hour": 12, "minute": 12}
